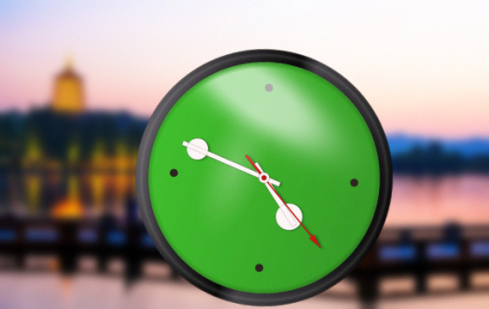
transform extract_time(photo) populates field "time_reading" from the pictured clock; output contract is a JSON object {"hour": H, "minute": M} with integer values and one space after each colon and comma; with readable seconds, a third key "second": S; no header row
{"hour": 4, "minute": 48, "second": 23}
